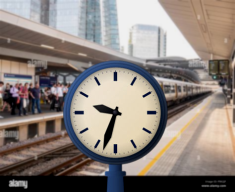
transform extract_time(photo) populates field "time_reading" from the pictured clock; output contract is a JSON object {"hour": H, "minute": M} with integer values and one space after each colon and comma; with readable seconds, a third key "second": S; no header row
{"hour": 9, "minute": 33}
